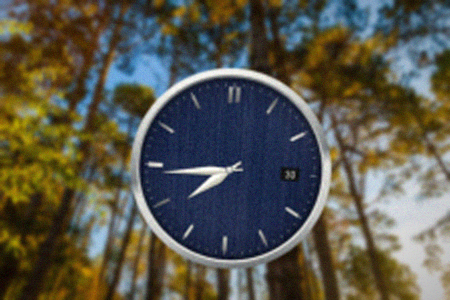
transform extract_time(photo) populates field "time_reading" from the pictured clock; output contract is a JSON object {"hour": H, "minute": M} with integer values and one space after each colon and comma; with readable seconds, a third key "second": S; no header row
{"hour": 7, "minute": 44}
